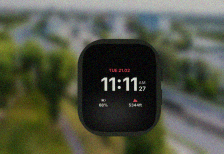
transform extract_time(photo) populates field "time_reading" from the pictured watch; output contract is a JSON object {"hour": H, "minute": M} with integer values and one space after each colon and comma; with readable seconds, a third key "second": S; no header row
{"hour": 11, "minute": 11}
